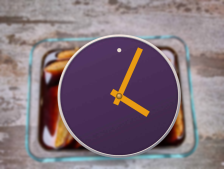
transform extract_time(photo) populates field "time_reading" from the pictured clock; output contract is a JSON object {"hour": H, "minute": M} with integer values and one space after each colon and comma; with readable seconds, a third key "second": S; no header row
{"hour": 4, "minute": 4}
